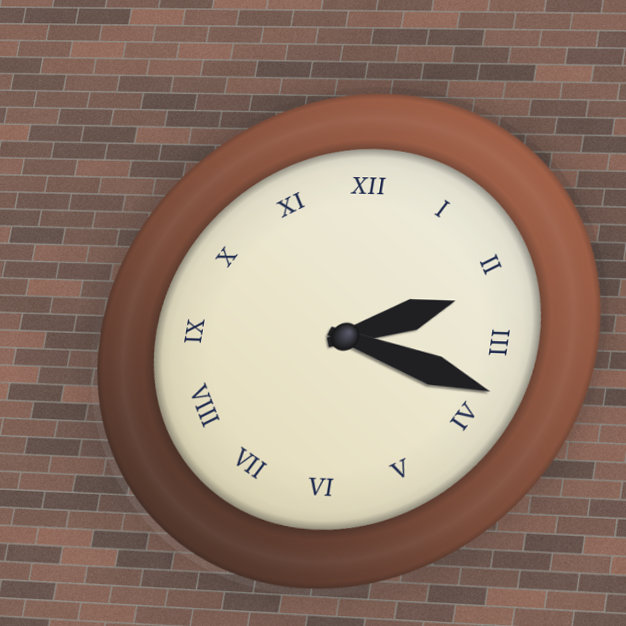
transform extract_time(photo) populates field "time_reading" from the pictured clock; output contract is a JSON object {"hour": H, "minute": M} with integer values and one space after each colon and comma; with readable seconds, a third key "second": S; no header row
{"hour": 2, "minute": 18}
